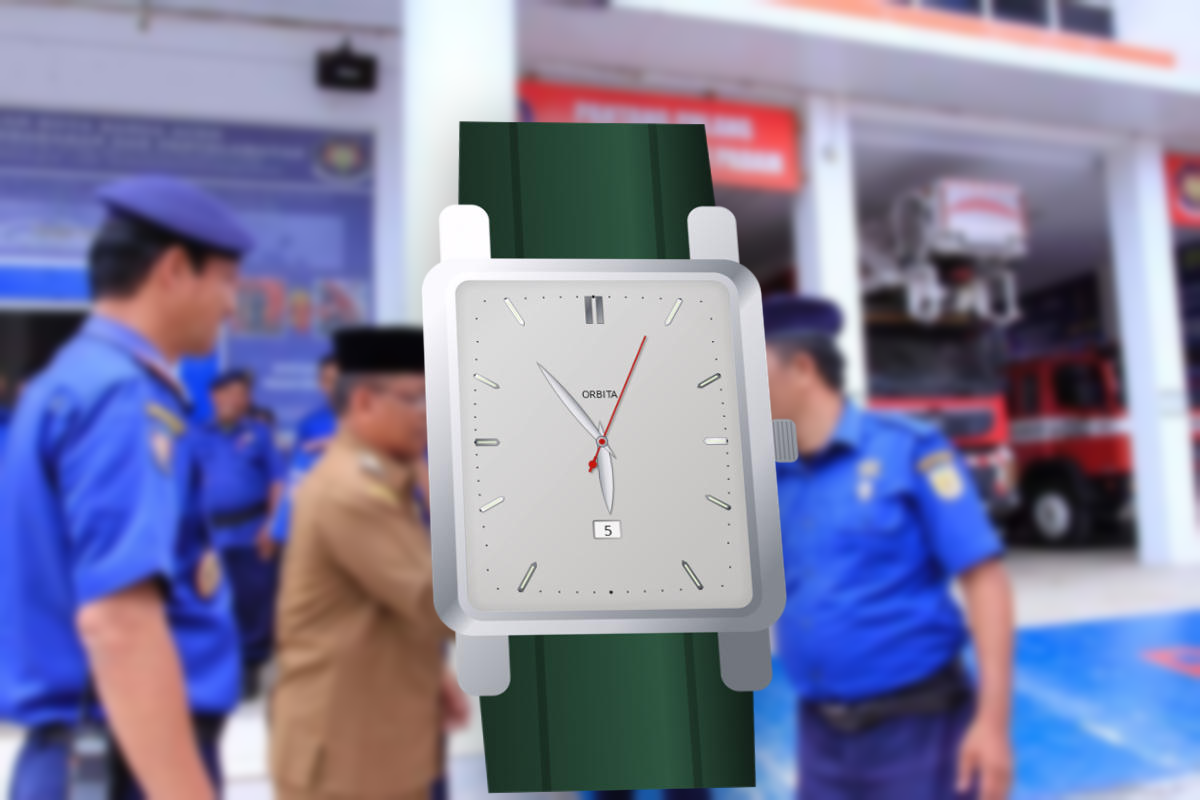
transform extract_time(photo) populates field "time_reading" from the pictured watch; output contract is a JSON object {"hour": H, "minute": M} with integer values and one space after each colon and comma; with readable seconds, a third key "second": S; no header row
{"hour": 5, "minute": 54, "second": 4}
